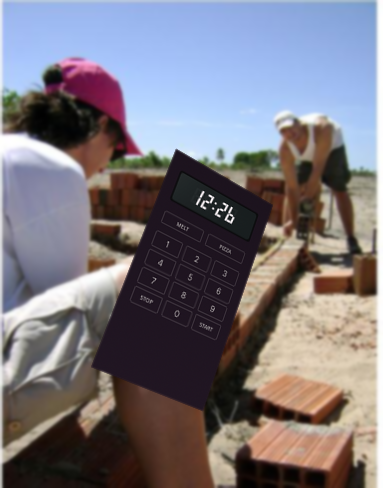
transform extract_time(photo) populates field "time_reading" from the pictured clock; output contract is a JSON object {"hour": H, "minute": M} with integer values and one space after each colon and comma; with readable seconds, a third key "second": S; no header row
{"hour": 12, "minute": 26}
